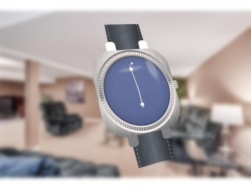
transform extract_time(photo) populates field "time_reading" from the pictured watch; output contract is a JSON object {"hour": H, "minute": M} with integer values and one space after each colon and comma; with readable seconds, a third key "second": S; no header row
{"hour": 5, "minute": 59}
